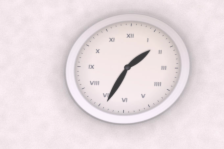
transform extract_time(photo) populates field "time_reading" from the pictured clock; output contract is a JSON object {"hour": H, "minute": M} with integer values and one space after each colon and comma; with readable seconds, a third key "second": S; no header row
{"hour": 1, "minute": 34}
